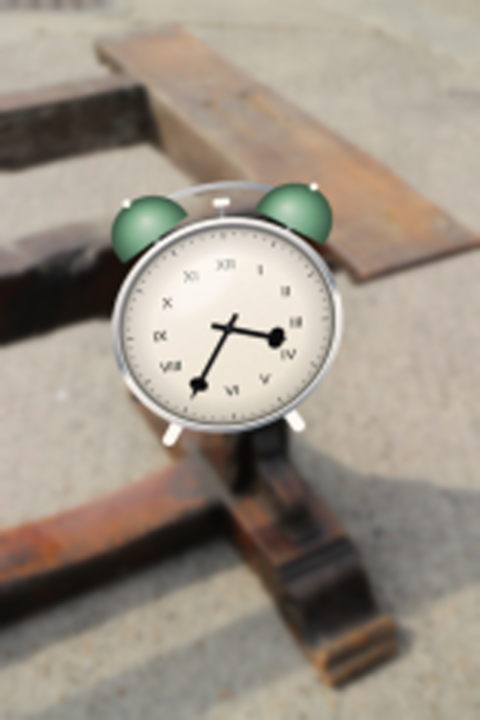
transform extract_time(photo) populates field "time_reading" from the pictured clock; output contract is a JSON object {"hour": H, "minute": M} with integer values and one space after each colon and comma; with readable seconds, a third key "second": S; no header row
{"hour": 3, "minute": 35}
